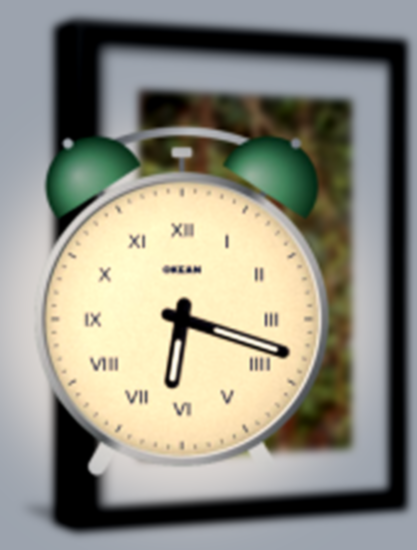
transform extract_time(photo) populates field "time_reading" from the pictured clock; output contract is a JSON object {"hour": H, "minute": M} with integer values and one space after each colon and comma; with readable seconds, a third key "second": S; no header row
{"hour": 6, "minute": 18}
